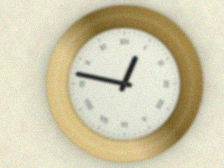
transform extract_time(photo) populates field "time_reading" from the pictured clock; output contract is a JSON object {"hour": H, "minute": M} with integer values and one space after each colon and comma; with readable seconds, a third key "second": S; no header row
{"hour": 12, "minute": 47}
